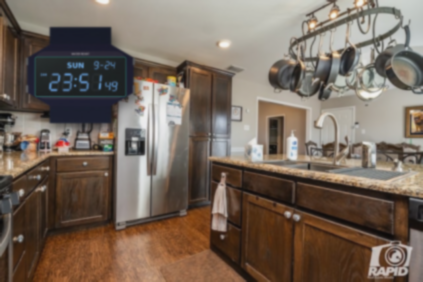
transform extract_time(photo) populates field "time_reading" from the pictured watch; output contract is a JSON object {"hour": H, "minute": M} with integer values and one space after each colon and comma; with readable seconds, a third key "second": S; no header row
{"hour": 23, "minute": 51}
